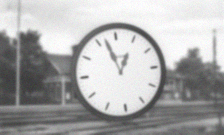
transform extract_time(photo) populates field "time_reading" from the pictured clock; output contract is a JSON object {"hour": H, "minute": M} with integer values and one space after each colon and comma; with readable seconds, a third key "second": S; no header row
{"hour": 12, "minute": 57}
